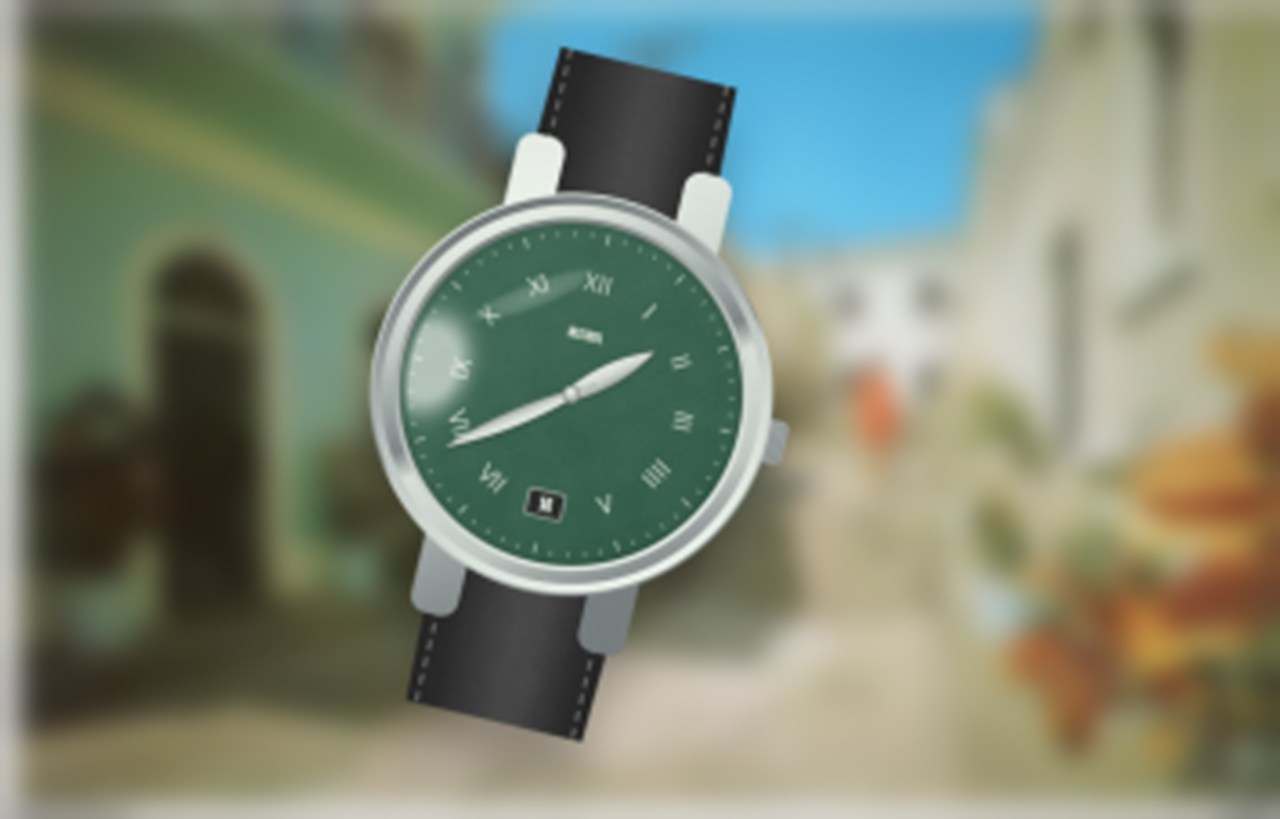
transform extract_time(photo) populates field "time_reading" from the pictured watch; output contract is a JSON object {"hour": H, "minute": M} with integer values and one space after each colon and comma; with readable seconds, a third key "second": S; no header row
{"hour": 1, "minute": 39}
